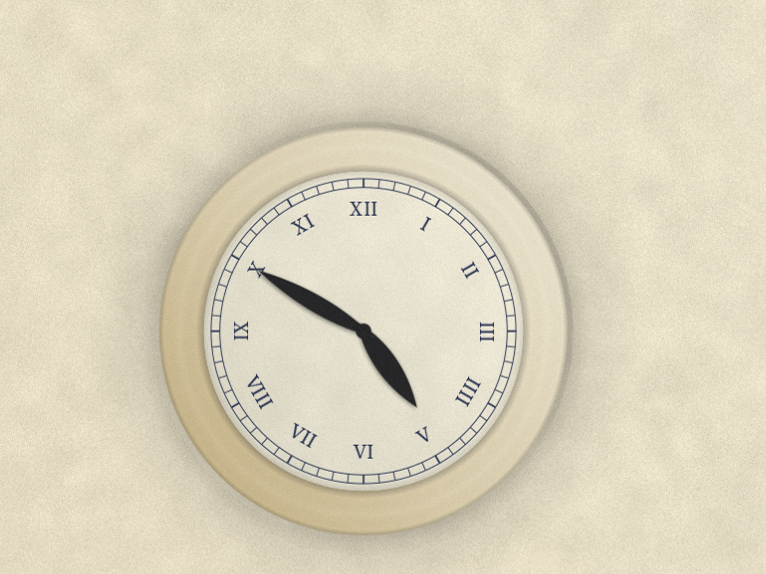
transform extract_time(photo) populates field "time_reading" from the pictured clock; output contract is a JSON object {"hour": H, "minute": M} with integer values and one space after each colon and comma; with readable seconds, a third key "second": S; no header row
{"hour": 4, "minute": 50}
